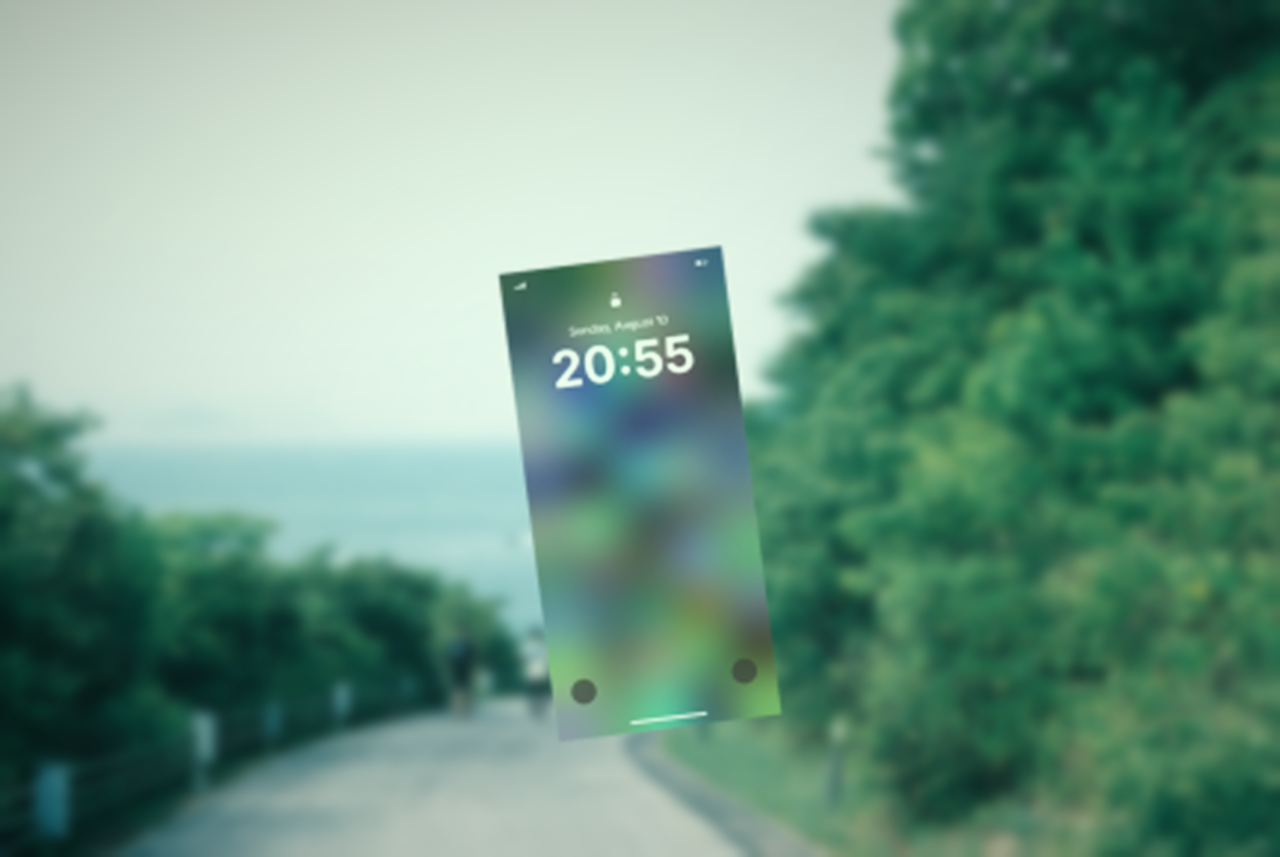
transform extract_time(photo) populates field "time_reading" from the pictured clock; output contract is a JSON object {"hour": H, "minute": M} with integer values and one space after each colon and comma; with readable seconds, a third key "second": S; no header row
{"hour": 20, "minute": 55}
